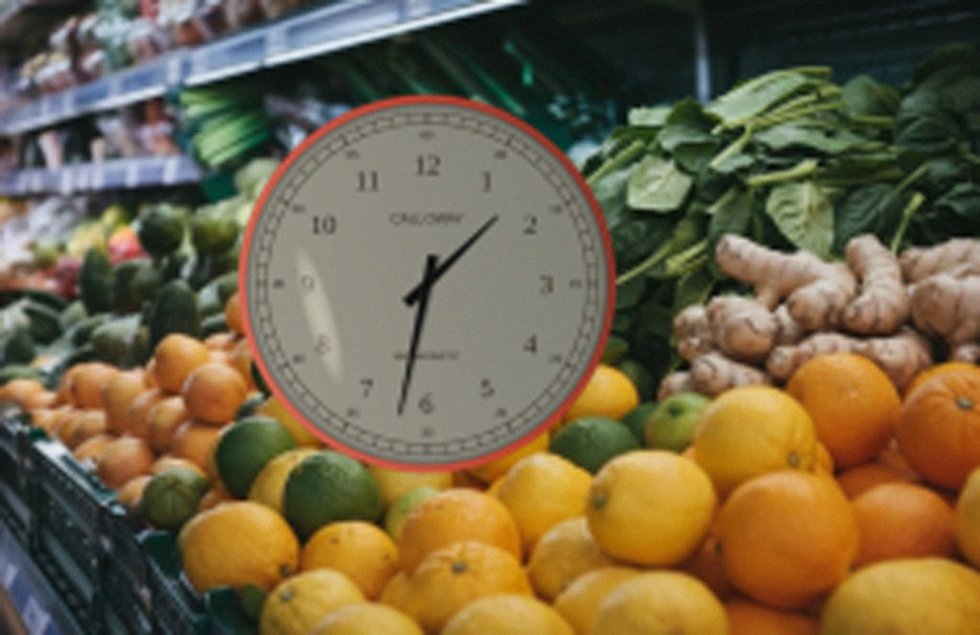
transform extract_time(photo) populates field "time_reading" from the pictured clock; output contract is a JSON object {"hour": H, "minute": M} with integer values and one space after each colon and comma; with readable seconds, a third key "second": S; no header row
{"hour": 1, "minute": 32}
